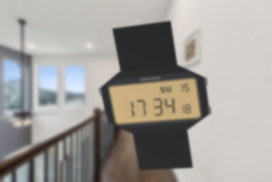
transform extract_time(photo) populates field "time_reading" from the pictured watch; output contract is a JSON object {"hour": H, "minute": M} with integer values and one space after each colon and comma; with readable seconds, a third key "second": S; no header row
{"hour": 17, "minute": 34}
